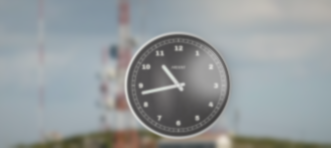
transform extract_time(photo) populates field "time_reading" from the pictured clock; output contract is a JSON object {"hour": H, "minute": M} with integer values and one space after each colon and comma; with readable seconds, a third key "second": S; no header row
{"hour": 10, "minute": 43}
